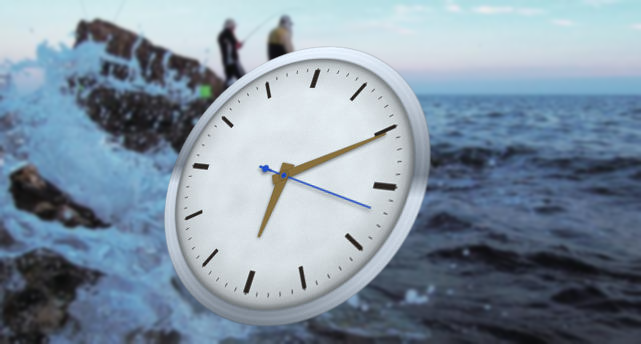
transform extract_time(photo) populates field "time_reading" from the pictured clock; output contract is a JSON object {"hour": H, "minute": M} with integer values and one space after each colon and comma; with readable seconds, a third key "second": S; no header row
{"hour": 6, "minute": 10, "second": 17}
